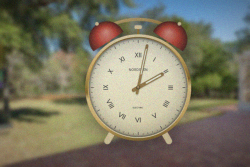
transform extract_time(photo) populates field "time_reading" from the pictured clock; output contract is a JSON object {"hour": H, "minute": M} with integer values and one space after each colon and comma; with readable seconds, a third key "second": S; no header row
{"hour": 2, "minute": 2}
